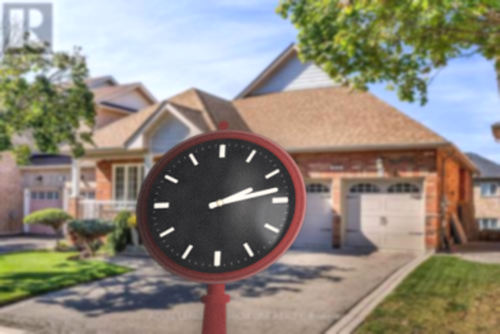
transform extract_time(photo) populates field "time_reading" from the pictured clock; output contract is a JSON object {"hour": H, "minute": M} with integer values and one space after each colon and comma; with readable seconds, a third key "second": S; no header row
{"hour": 2, "minute": 13}
